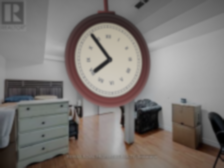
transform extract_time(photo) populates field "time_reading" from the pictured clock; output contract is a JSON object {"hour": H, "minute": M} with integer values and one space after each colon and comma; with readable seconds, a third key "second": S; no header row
{"hour": 7, "minute": 54}
